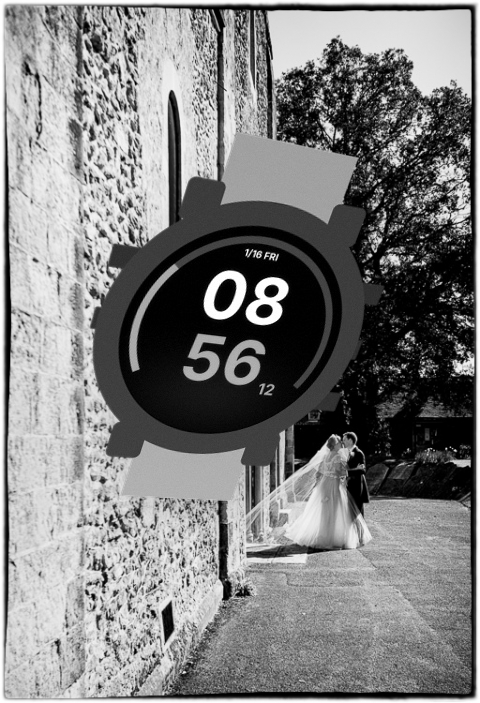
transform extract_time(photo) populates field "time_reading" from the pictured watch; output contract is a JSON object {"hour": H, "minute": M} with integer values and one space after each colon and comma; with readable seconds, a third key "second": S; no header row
{"hour": 8, "minute": 56, "second": 12}
